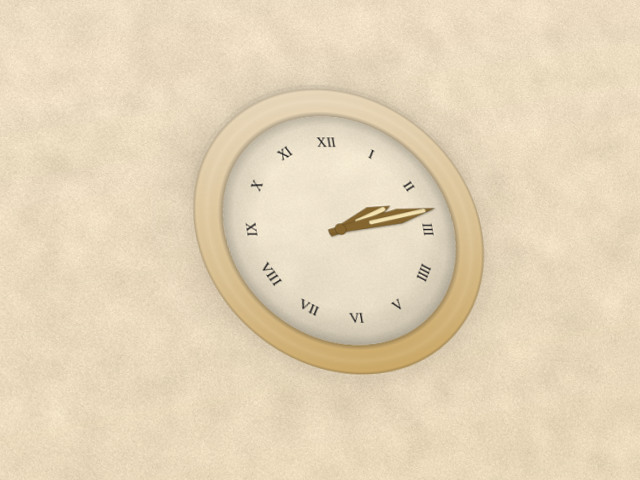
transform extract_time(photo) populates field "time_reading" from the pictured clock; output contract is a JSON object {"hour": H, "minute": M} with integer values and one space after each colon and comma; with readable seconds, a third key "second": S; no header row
{"hour": 2, "minute": 13}
